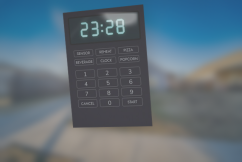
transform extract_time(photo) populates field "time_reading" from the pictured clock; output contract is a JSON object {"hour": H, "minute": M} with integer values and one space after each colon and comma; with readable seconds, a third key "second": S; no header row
{"hour": 23, "minute": 28}
